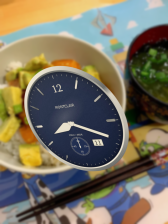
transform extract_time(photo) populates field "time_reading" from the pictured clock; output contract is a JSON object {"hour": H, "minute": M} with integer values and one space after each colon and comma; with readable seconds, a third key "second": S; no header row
{"hour": 8, "minute": 19}
